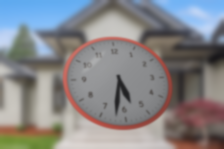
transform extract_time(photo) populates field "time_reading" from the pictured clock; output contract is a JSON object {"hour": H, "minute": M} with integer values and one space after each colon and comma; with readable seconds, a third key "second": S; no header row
{"hour": 5, "minute": 32}
